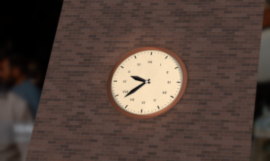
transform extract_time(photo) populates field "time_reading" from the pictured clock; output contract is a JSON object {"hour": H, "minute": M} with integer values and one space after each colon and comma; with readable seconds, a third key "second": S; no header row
{"hour": 9, "minute": 38}
